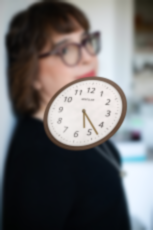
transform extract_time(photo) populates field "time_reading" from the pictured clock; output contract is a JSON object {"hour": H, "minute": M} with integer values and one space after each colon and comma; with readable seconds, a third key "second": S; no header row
{"hour": 5, "minute": 23}
